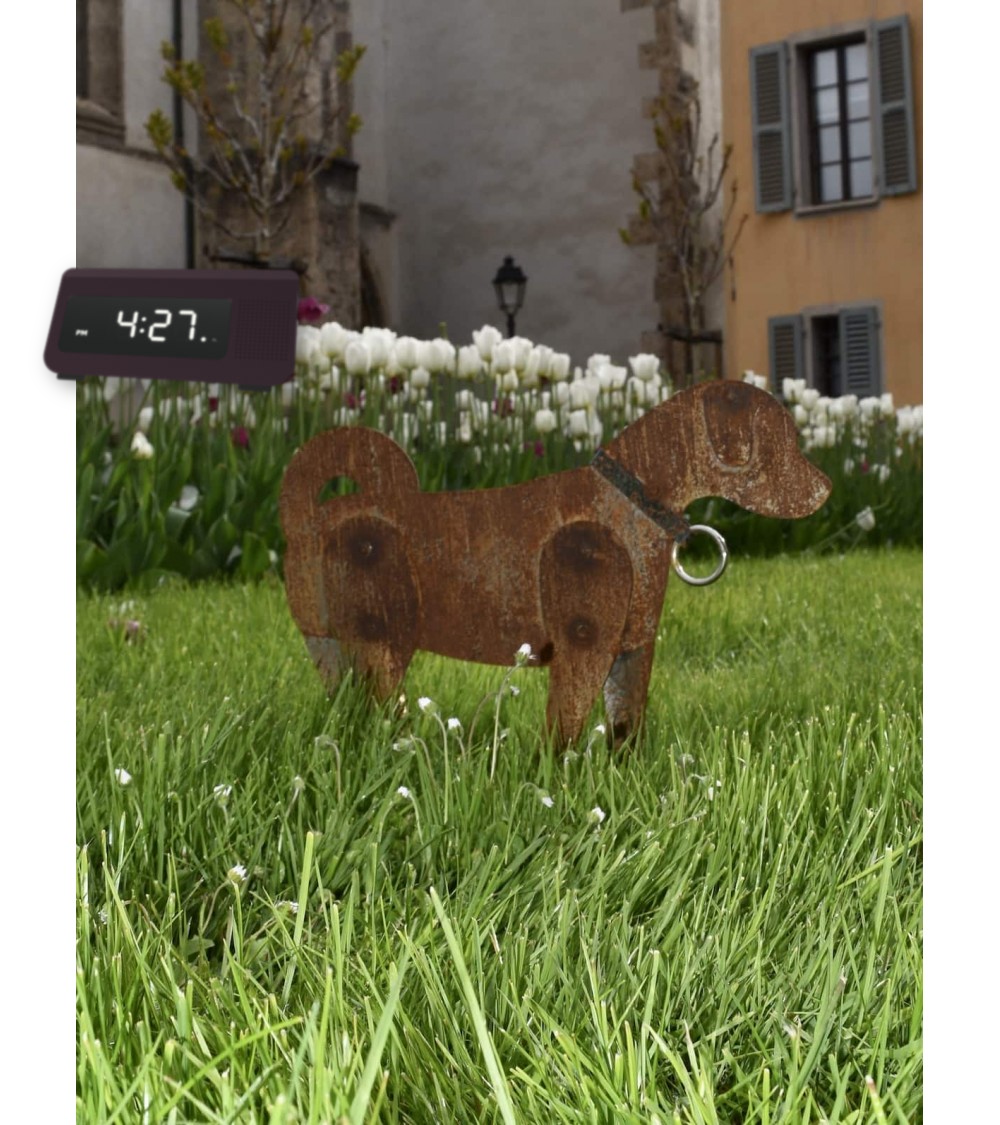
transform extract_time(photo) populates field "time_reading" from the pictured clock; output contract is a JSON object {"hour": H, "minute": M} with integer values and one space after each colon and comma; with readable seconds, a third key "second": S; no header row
{"hour": 4, "minute": 27}
